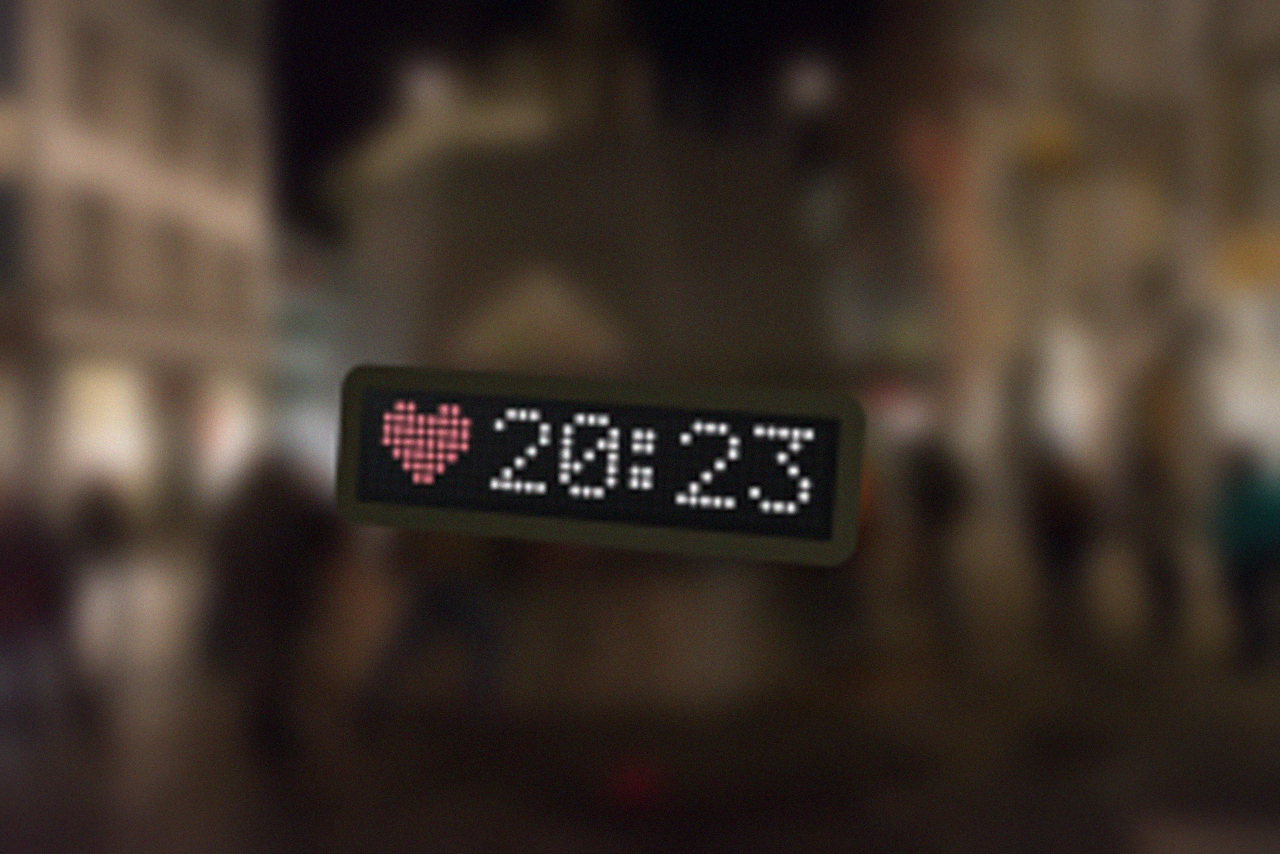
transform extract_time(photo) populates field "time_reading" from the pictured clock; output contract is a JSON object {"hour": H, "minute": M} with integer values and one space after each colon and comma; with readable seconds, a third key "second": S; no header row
{"hour": 20, "minute": 23}
